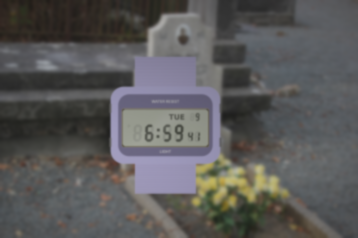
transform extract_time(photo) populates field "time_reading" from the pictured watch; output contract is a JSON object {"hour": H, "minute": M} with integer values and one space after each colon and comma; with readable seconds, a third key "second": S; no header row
{"hour": 6, "minute": 59, "second": 41}
